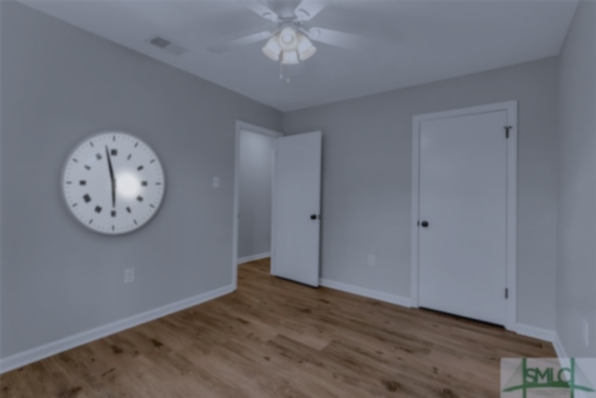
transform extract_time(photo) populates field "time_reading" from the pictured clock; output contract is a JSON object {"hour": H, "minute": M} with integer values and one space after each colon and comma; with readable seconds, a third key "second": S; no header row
{"hour": 5, "minute": 58}
